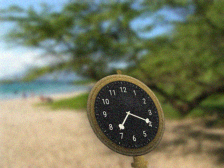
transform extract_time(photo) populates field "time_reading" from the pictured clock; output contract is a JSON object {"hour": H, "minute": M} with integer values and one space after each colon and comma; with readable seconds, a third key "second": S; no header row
{"hour": 7, "minute": 19}
